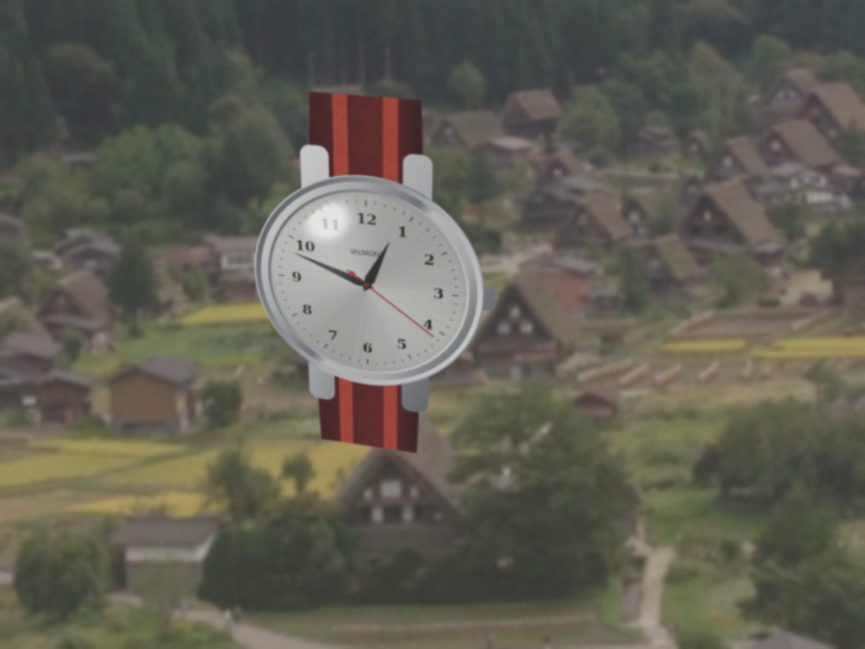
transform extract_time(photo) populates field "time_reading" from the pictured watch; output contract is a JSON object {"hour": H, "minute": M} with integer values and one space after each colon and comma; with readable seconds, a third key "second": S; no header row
{"hour": 12, "minute": 48, "second": 21}
